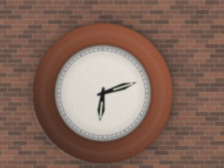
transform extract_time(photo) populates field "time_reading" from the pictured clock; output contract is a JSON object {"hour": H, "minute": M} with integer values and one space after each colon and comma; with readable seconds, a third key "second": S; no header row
{"hour": 6, "minute": 12}
